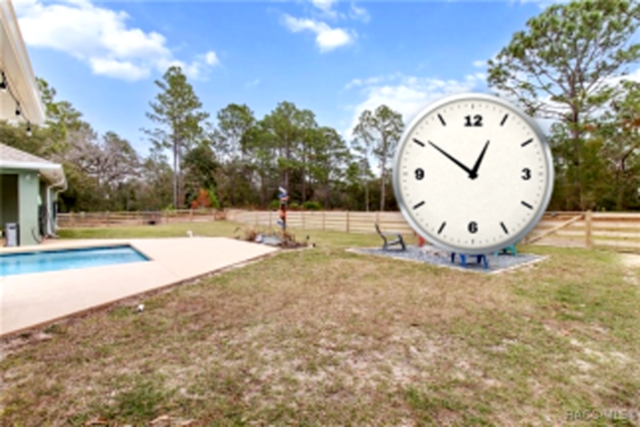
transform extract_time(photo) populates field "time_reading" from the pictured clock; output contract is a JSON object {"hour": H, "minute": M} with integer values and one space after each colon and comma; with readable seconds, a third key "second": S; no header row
{"hour": 12, "minute": 51}
